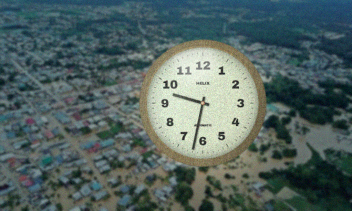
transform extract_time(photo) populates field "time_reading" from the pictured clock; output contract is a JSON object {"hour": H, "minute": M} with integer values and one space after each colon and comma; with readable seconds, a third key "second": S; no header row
{"hour": 9, "minute": 32}
